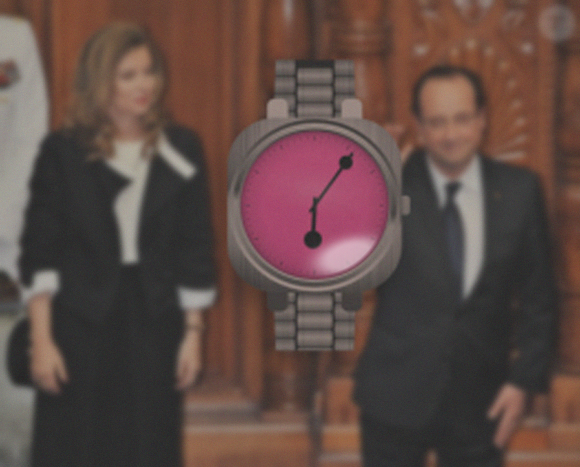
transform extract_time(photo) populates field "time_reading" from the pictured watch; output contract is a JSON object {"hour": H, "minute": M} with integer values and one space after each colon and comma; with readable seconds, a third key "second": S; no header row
{"hour": 6, "minute": 6}
